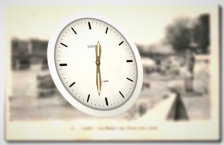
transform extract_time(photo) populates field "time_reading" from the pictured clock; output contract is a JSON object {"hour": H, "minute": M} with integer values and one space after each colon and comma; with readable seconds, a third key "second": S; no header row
{"hour": 12, "minute": 32}
